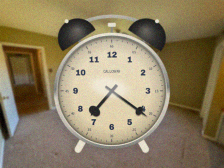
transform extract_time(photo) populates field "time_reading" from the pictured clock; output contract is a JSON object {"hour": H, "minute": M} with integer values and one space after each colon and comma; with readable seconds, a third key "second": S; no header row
{"hour": 7, "minute": 21}
